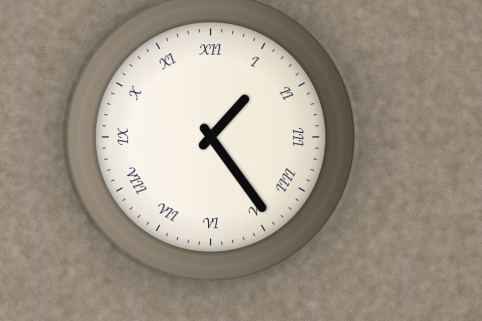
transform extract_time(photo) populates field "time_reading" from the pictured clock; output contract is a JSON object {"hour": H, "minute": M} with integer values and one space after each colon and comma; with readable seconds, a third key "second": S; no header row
{"hour": 1, "minute": 24}
